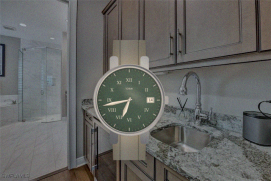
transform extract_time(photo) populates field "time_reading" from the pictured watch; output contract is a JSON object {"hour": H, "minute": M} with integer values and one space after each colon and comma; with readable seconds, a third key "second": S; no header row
{"hour": 6, "minute": 43}
